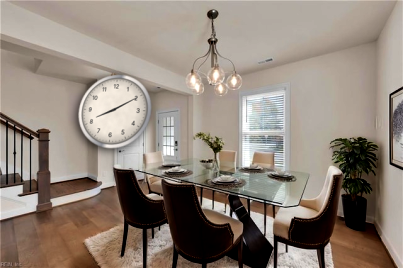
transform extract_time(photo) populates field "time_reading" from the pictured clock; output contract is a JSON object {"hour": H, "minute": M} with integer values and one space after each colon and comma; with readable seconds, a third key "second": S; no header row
{"hour": 8, "minute": 10}
